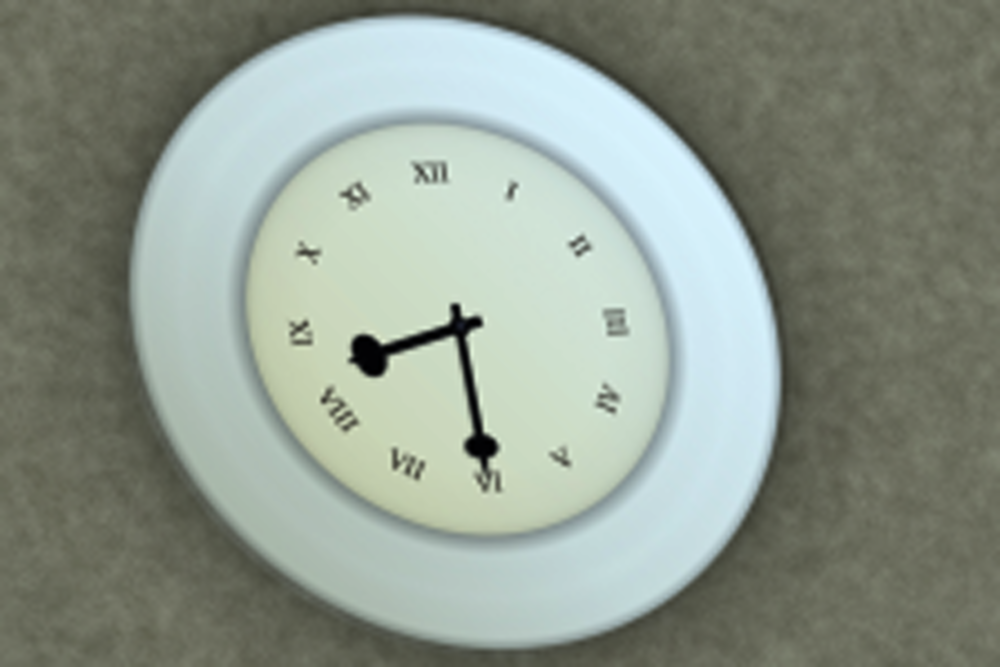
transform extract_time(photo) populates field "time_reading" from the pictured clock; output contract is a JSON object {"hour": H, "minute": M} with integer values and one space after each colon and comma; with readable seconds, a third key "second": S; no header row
{"hour": 8, "minute": 30}
